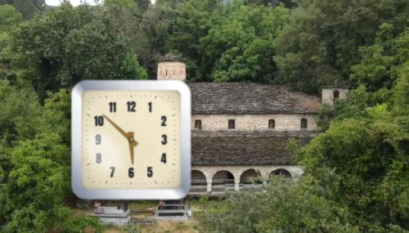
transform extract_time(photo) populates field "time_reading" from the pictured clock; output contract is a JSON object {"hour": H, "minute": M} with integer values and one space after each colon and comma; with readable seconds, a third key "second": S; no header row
{"hour": 5, "minute": 52}
